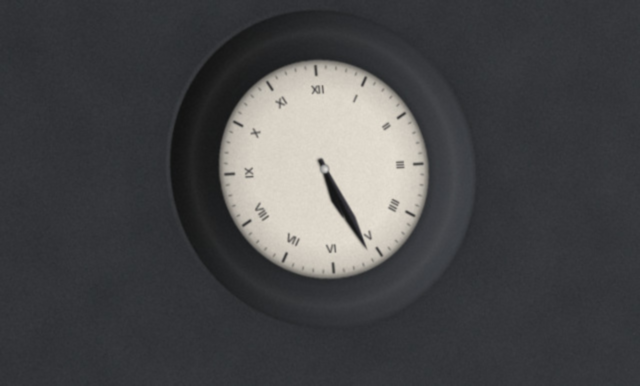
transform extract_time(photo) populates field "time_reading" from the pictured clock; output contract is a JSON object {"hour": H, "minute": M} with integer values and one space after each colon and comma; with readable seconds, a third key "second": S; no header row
{"hour": 5, "minute": 26}
